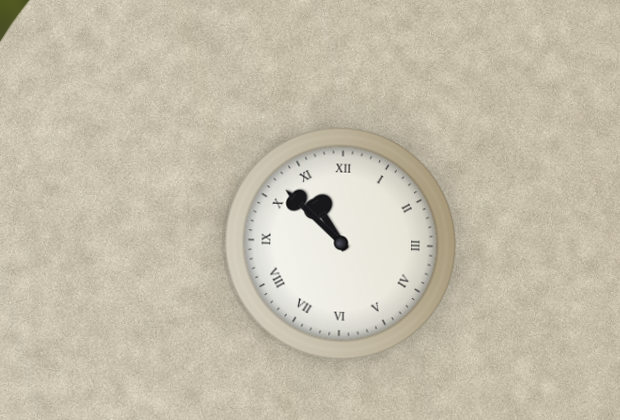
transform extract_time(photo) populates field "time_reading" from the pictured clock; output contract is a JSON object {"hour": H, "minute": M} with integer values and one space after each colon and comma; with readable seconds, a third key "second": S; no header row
{"hour": 10, "minute": 52}
